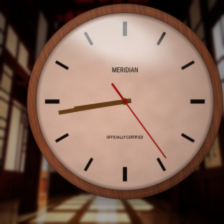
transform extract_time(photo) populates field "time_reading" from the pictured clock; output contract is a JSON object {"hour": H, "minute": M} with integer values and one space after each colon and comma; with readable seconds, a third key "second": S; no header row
{"hour": 8, "minute": 43, "second": 24}
